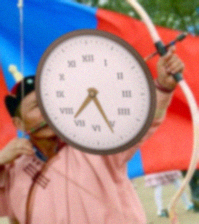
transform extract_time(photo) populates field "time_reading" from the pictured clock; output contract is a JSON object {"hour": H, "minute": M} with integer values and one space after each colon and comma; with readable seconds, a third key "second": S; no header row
{"hour": 7, "minute": 26}
